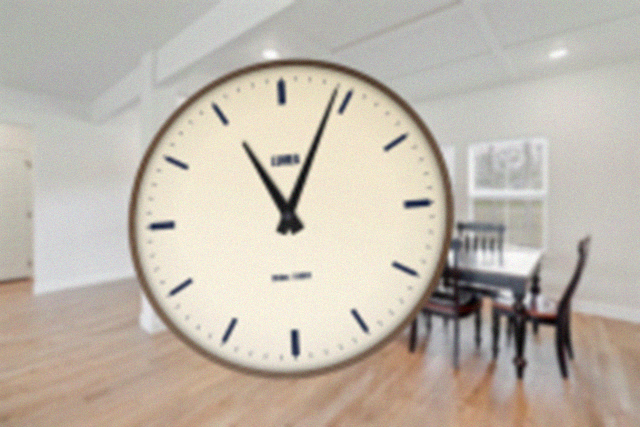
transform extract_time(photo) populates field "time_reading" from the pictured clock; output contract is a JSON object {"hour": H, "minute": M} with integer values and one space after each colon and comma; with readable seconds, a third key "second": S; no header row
{"hour": 11, "minute": 4}
